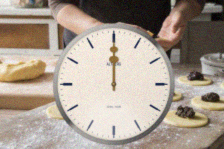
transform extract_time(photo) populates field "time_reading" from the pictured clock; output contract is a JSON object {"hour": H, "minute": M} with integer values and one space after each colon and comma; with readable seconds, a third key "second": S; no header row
{"hour": 12, "minute": 0}
